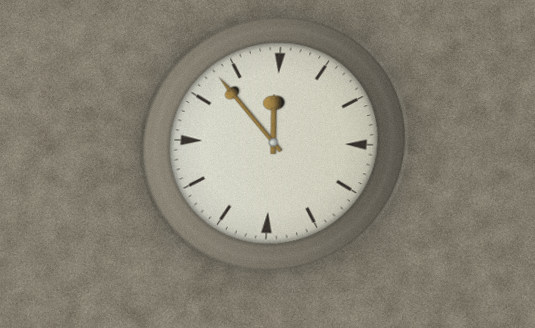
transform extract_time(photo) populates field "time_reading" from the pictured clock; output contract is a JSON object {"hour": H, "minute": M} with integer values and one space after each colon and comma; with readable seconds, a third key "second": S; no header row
{"hour": 11, "minute": 53}
